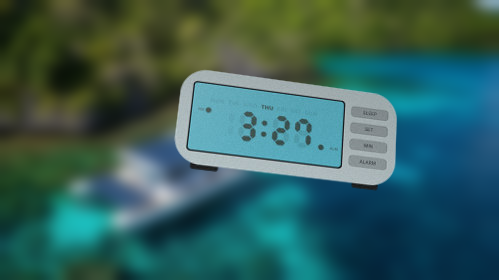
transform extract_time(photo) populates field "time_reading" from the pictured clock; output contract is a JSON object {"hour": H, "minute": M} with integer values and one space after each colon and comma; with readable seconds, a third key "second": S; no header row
{"hour": 3, "minute": 27}
